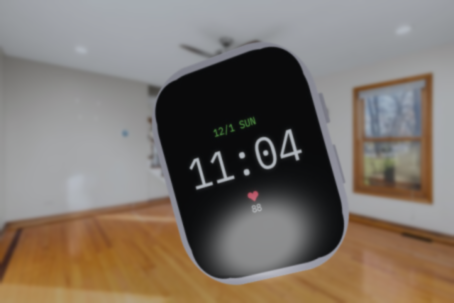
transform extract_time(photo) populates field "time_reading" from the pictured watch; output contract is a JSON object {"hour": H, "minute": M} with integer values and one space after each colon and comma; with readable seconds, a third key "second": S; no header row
{"hour": 11, "minute": 4}
